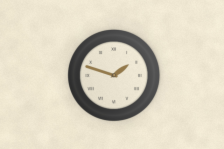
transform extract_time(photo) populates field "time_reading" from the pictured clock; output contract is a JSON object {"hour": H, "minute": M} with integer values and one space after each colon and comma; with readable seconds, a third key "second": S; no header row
{"hour": 1, "minute": 48}
